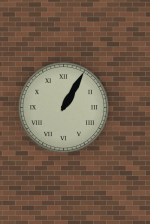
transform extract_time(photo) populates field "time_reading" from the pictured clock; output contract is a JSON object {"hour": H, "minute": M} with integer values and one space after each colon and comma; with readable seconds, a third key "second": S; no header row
{"hour": 1, "minute": 5}
